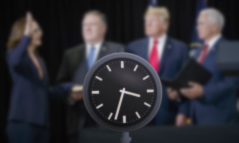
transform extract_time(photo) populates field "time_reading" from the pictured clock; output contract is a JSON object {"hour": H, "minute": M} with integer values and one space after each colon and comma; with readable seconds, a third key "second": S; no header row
{"hour": 3, "minute": 33}
